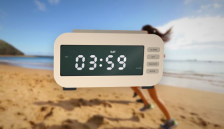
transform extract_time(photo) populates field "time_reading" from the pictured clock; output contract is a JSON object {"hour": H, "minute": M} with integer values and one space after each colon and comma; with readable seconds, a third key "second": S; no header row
{"hour": 3, "minute": 59}
